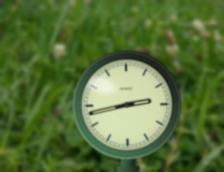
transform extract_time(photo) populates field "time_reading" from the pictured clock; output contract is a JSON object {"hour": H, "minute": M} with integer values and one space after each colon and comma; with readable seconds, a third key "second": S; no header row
{"hour": 2, "minute": 43}
